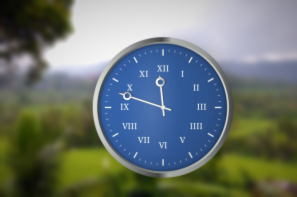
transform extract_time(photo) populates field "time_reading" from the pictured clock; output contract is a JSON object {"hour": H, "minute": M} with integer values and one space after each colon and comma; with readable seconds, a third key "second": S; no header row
{"hour": 11, "minute": 48}
